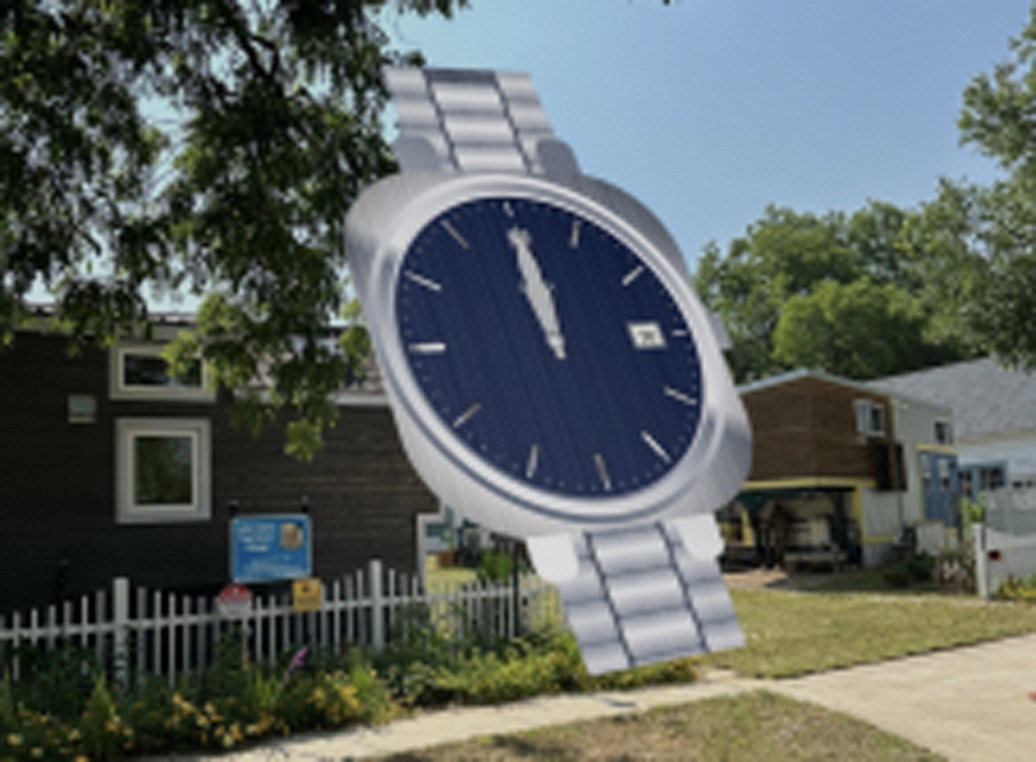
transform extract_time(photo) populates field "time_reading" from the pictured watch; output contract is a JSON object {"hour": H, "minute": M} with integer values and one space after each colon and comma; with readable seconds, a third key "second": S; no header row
{"hour": 12, "minute": 0}
